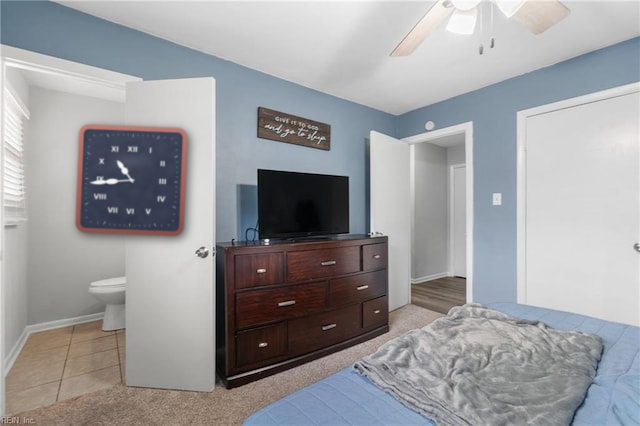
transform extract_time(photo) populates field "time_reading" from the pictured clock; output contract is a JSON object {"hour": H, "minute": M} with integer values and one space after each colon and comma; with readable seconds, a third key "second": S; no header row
{"hour": 10, "minute": 44}
